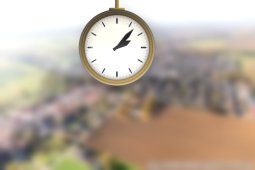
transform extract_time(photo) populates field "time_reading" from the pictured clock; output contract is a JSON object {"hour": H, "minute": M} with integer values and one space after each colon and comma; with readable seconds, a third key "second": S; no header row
{"hour": 2, "minute": 7}
